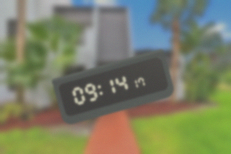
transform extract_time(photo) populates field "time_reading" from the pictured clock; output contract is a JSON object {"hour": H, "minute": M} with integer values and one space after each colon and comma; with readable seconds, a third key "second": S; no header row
{"hour": 9, "minute": 14}
